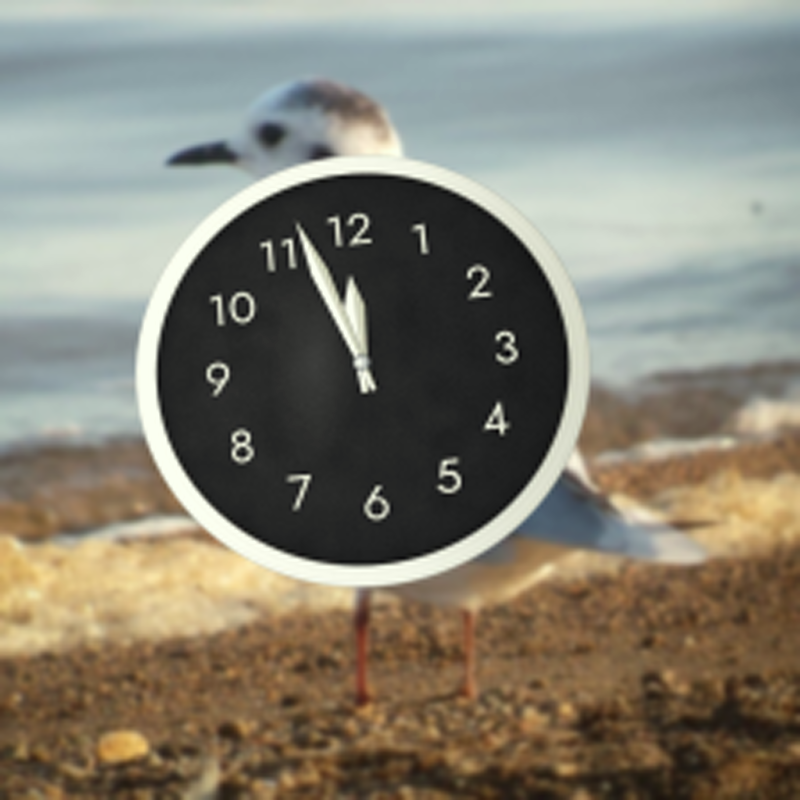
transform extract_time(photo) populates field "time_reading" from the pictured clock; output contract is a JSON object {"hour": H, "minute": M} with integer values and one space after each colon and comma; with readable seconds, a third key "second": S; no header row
{"hour": 11, "minute": 57}
